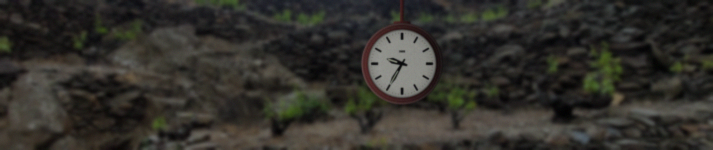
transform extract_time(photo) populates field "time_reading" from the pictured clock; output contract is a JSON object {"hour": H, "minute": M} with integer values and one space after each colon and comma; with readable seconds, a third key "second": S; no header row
{"hour": 9, "minute": 35}
